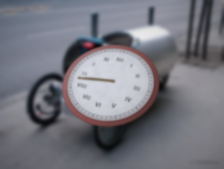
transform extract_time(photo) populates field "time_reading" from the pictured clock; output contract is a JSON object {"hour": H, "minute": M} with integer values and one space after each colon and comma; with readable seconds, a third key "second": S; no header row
{"hour": 8, "minute": 43}
